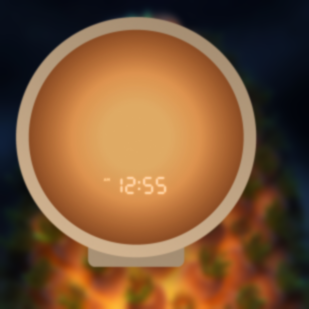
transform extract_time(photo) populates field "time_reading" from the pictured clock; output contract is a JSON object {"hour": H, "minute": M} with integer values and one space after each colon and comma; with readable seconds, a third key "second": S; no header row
{"hour": 12, "minute": 55}
